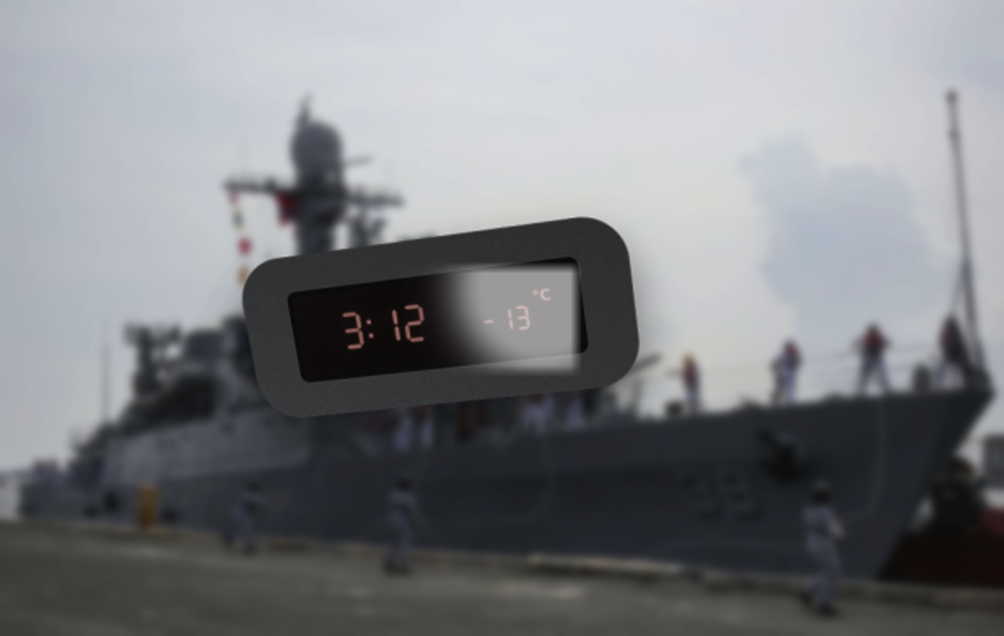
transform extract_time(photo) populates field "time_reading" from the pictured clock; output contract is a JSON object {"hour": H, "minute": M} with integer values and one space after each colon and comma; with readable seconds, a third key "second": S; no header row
{"hour": 3, "minute": 12}
